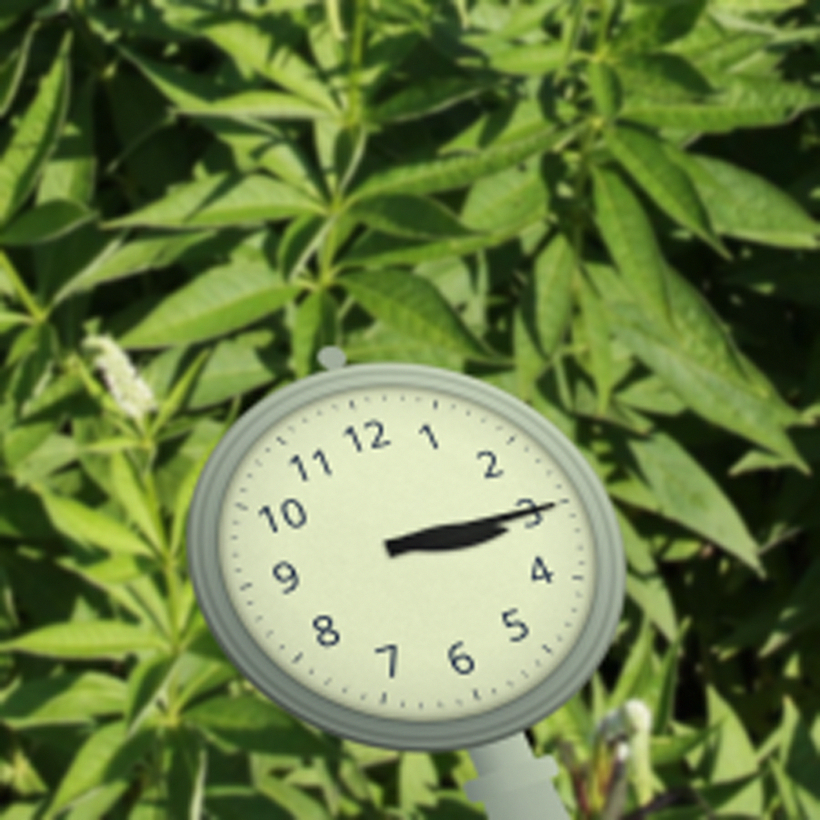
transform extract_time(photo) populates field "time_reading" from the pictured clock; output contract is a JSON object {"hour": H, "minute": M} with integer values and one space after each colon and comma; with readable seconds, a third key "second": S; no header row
{"hour": 3, "minute": 15}
